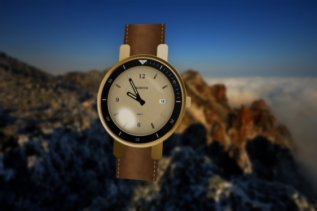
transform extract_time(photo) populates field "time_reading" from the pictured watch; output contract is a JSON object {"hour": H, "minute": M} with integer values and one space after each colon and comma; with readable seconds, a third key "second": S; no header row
{"hour": 9, "minute": 55}
